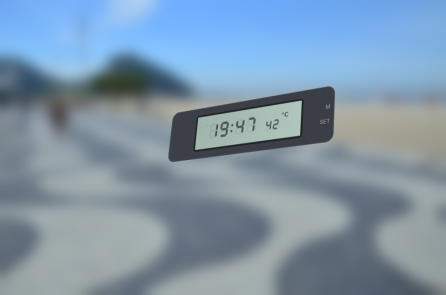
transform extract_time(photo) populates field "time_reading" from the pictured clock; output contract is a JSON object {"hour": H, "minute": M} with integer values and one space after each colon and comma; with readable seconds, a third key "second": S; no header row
{"hour": 19, "minute": 47}
